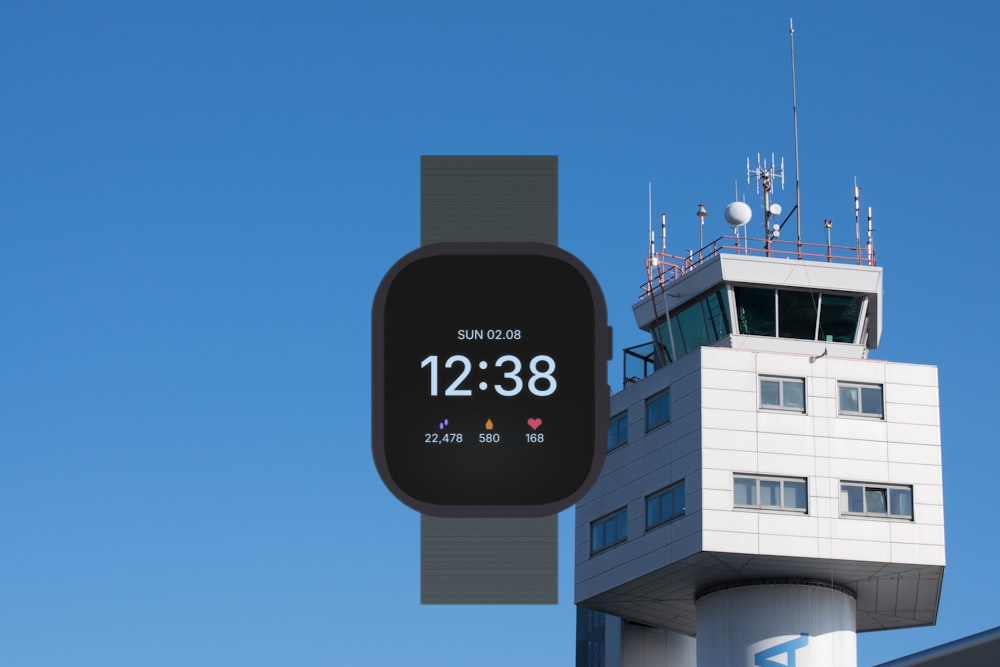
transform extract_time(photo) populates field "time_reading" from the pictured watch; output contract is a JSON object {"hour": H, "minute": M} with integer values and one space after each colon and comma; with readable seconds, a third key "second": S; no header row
{"hour": 12, "minute": 38}
